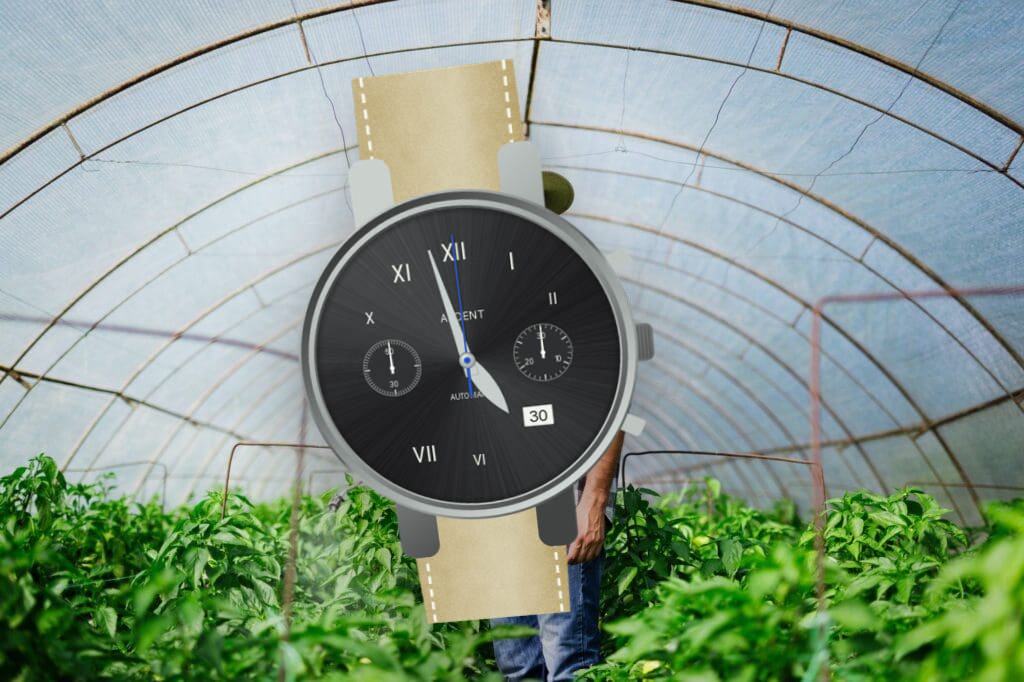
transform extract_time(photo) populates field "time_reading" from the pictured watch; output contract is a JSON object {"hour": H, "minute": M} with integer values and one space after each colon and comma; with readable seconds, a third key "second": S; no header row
{"hour": 4, "minute": 58}
